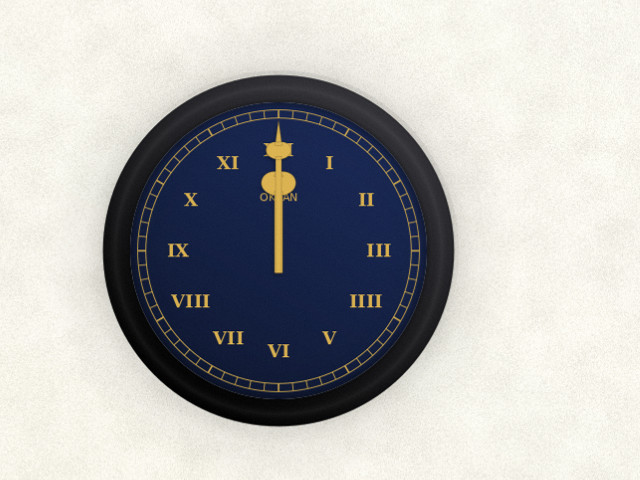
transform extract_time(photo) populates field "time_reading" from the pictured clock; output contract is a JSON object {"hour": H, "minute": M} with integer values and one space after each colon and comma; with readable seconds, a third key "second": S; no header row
{"hour": 12, "minute": 0}
